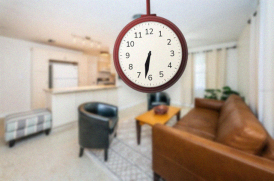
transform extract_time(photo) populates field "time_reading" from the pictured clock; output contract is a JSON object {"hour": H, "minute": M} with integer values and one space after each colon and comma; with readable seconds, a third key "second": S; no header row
{"hour": 6, "minute": 32}
